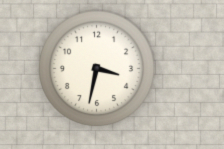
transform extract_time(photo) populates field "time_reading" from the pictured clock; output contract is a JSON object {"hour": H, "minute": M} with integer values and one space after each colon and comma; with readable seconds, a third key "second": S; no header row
{"hour": 3, "minute": 32}
